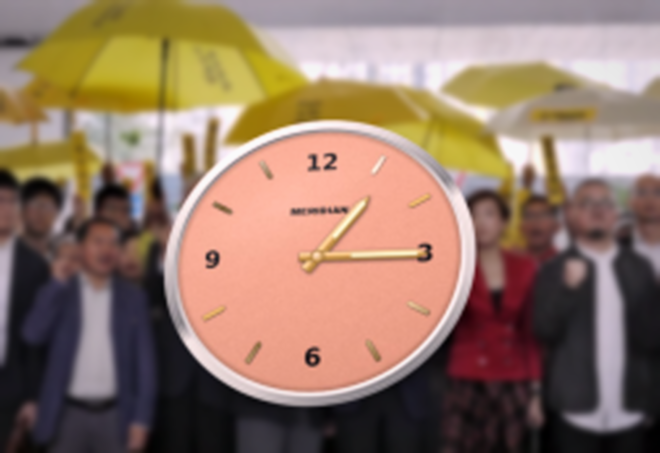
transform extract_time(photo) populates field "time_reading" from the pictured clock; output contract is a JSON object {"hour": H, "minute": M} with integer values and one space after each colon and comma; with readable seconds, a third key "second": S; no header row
{"hour": 1, "minute": 15}
